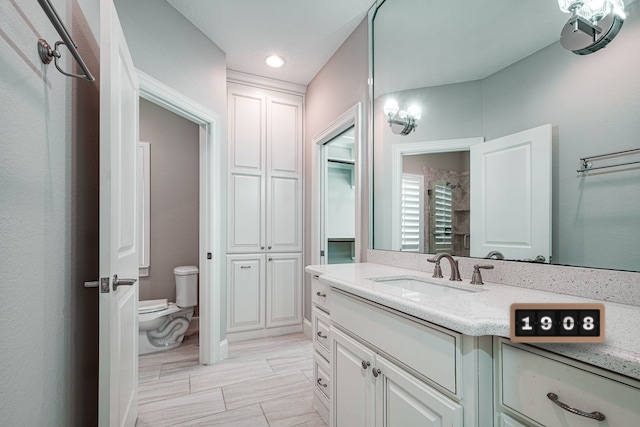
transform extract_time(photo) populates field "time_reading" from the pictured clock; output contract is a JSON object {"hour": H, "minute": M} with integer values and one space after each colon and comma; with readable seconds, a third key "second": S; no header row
{"hour": 19, "minute": 8}
